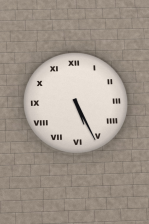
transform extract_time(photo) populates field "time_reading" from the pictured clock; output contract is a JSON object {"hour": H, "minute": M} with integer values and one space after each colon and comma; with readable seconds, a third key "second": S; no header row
{"hour": 5, "minute": 26}
